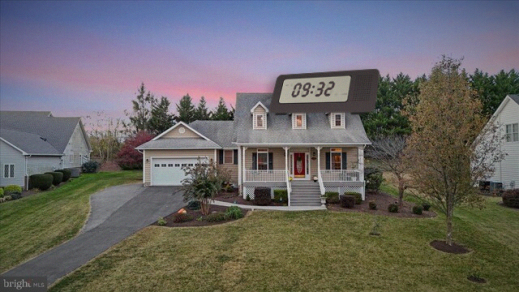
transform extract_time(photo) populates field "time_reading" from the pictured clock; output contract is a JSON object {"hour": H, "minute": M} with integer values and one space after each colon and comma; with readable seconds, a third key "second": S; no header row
{"hour": 9, "minute": 32}
